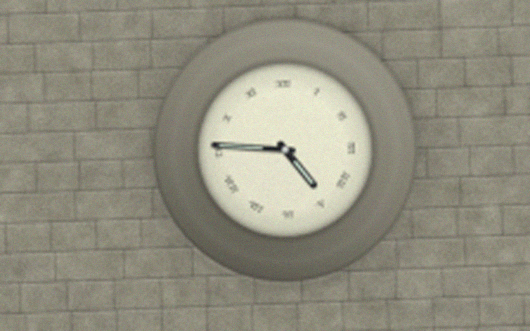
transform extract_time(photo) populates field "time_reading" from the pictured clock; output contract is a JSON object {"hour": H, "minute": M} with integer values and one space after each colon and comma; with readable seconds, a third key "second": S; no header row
{"hour": 4, "minute": 46}
